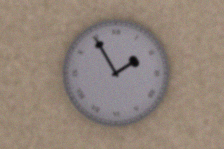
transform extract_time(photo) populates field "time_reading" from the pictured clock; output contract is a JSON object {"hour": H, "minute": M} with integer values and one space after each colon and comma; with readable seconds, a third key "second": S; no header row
{"hour": 1, "minute": 55}
